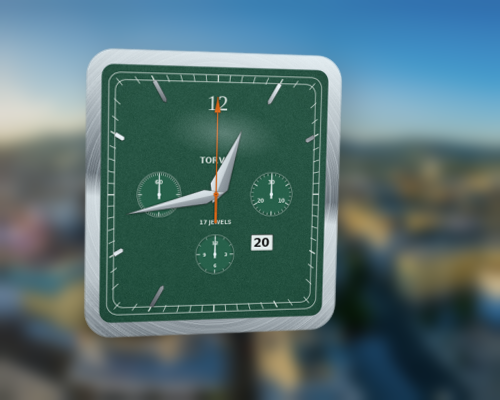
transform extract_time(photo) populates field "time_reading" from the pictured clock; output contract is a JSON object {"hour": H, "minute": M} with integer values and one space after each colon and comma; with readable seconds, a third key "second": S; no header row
{"hour": 12, "minute": 43}
